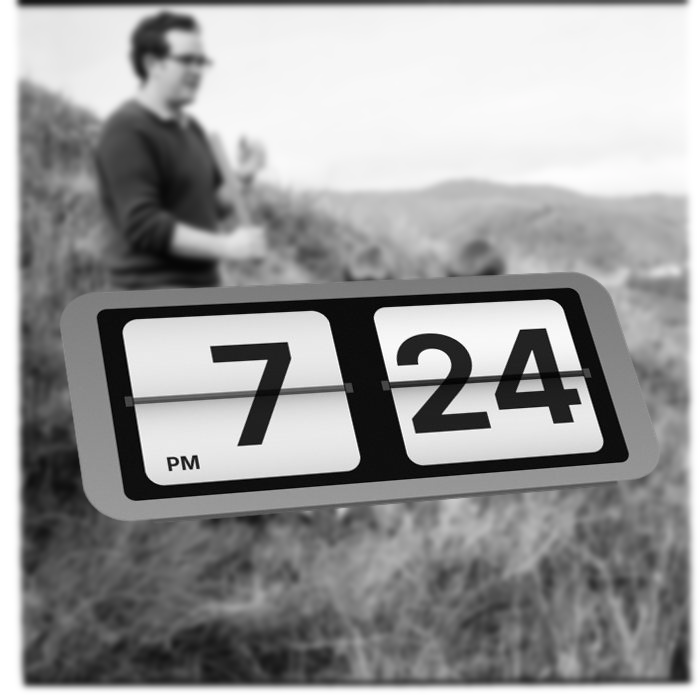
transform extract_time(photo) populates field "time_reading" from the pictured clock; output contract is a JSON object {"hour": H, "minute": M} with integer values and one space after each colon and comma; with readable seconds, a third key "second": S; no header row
{"hour": 7, "minute": 24}
